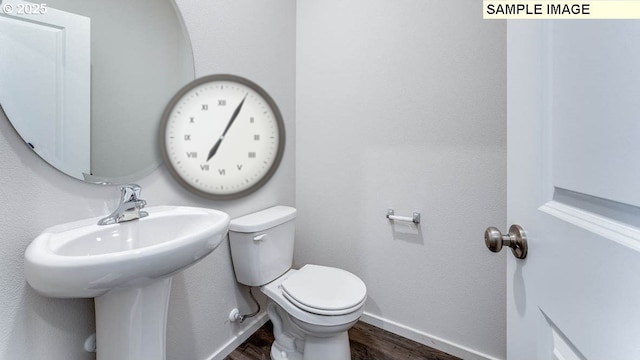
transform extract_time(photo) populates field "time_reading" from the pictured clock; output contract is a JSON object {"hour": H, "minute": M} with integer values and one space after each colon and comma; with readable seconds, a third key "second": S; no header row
{"hour": 7, "minute": 5}
